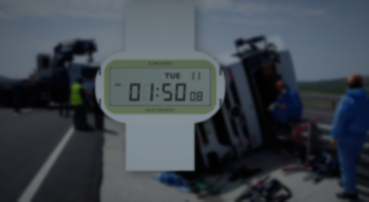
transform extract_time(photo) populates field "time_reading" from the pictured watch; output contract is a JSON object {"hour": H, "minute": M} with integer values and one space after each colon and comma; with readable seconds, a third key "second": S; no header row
{"hour": 1, "minute": 50}
